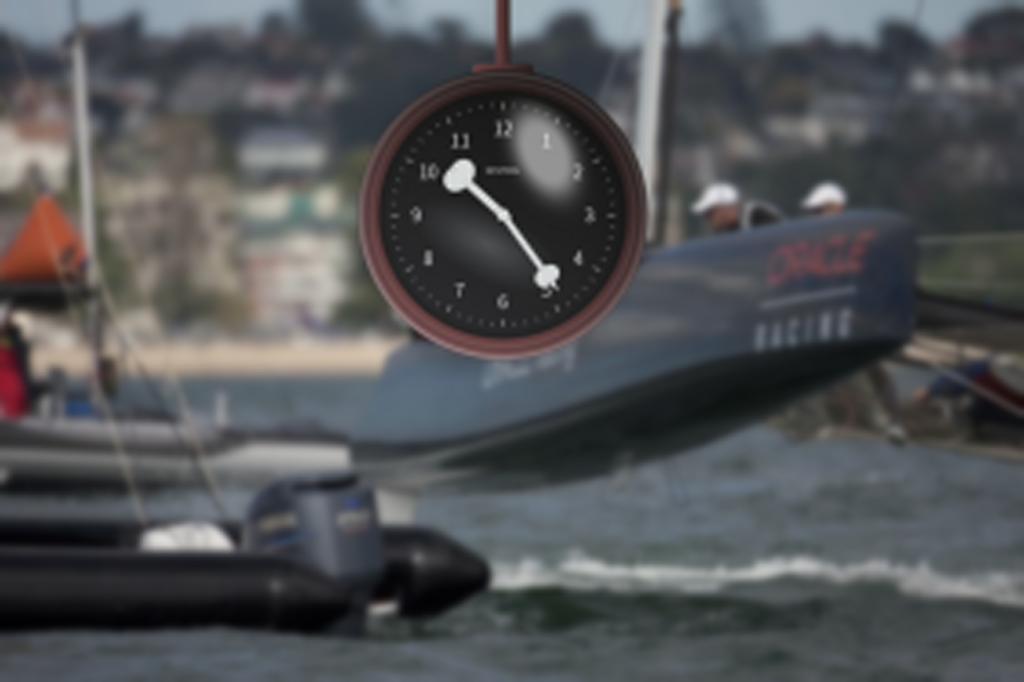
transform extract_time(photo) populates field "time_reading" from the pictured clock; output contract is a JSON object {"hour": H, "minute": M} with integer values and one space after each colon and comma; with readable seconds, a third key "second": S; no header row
{"hour": 10, "minute": 24}
